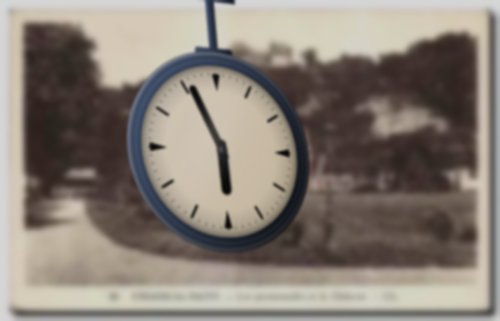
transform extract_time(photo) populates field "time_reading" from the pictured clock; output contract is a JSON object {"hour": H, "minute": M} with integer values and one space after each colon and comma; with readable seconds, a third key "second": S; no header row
{"hour": 5, "minute": 56}
